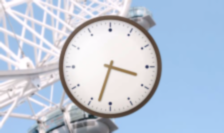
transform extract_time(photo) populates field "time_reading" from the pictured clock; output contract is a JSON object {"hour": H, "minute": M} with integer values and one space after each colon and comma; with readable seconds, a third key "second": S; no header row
{"hour": 3, "minute": 33}
